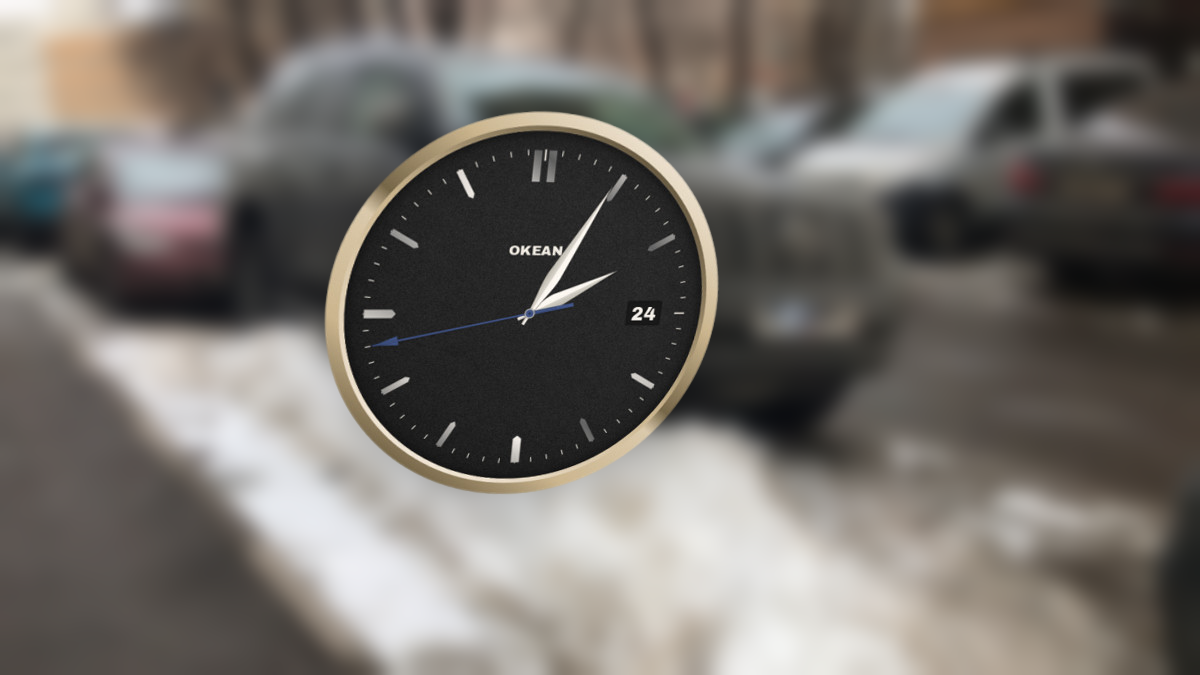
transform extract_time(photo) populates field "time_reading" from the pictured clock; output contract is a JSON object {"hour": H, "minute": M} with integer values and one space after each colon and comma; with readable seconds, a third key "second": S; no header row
{"hour": 2, "minute": 4, "second": 43}
